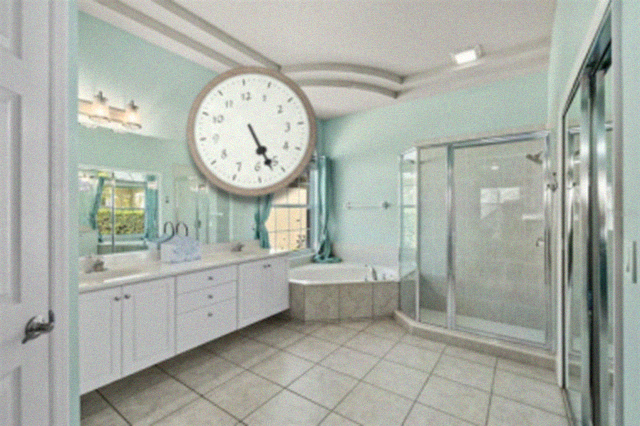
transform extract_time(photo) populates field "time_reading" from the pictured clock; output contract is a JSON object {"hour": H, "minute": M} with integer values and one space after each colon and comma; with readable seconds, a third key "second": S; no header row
{"hour": 5, "minute": 27}
